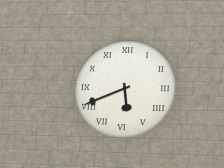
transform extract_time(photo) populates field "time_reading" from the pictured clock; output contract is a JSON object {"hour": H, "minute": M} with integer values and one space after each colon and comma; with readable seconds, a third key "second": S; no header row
{"hour": 5, "minute": 41}
